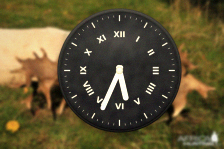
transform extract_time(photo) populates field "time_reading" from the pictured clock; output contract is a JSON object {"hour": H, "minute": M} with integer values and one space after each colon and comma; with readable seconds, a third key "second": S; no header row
{"hour": 5, "minute": 34}
